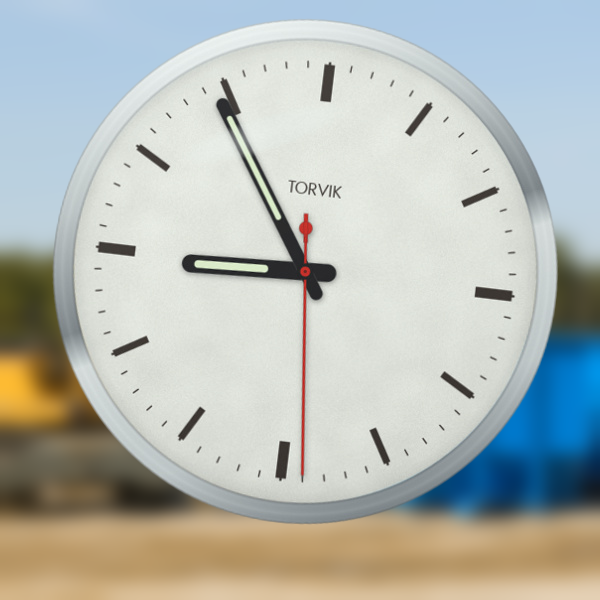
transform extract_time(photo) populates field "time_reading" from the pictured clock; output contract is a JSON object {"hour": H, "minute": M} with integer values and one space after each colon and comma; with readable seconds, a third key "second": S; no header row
{"hour": 8, "minute": 54, "second": 29}
